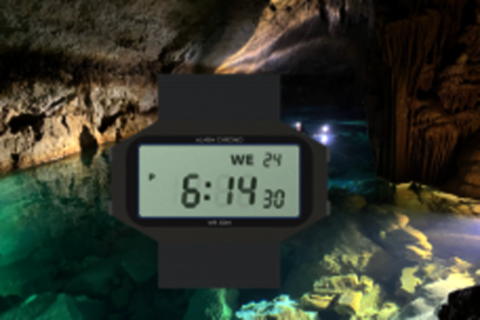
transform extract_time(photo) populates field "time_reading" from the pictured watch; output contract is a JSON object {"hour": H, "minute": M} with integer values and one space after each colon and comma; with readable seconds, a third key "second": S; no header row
{"hour": 6, "minute": 14, "second": 30}
